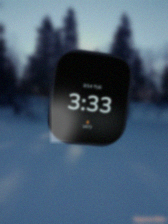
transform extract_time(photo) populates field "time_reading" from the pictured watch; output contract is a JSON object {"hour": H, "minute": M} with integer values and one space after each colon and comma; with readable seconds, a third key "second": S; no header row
{"hour": 3, "minute": 33}
